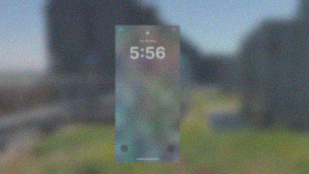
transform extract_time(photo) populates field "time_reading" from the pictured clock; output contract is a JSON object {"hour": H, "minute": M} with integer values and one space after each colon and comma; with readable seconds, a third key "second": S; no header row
{"hour": 5, "minute": 56}
